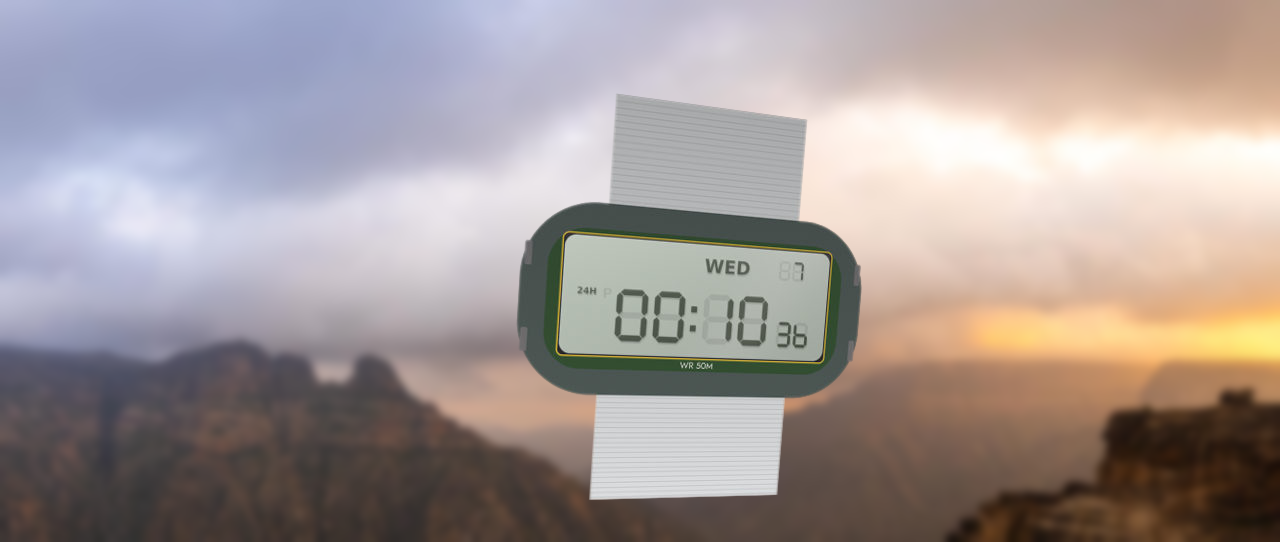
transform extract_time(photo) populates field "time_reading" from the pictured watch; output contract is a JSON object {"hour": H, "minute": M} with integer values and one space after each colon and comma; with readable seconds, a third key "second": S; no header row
{"hour": 0, "minute": 10, "second": 36}
